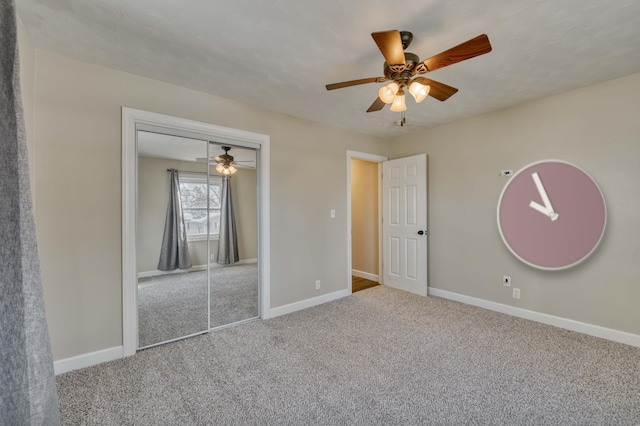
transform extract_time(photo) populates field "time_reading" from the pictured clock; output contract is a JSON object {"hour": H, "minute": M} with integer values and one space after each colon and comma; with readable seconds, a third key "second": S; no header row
{"hour": 9, "minute": 56}
